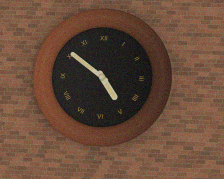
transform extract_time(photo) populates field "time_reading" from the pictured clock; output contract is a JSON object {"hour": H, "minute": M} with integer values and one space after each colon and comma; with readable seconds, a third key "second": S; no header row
{"hour": 4, "minute": 51}
